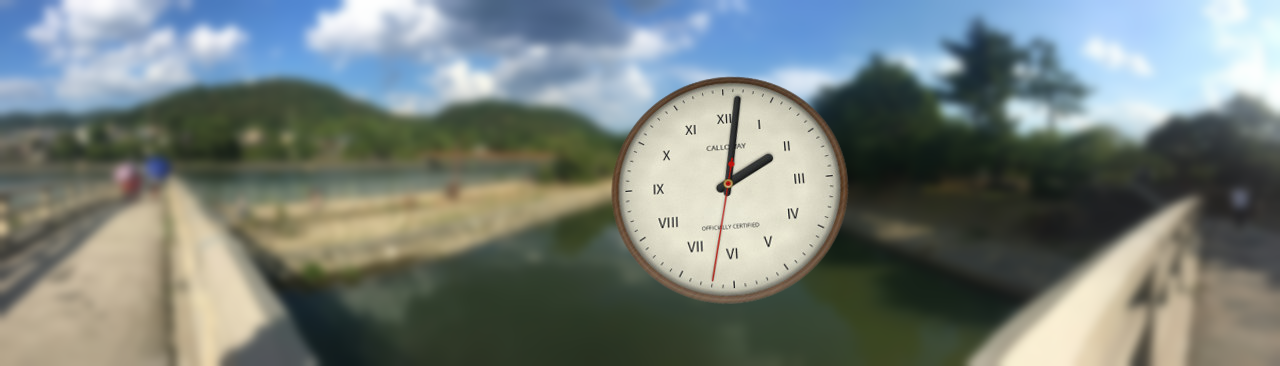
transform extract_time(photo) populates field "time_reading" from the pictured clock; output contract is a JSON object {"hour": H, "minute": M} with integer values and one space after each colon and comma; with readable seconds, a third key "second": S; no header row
{"hour": 2, "minute": 1, "second": 32}
